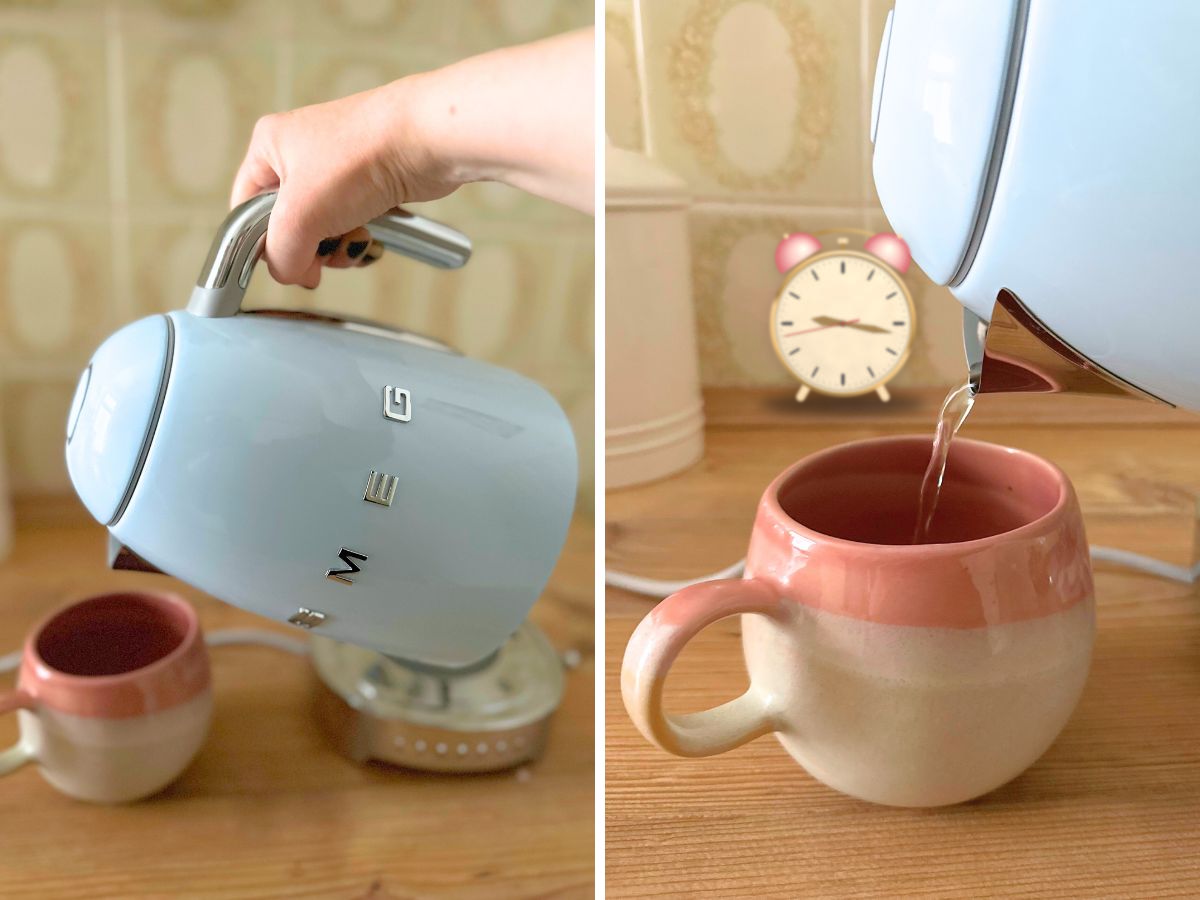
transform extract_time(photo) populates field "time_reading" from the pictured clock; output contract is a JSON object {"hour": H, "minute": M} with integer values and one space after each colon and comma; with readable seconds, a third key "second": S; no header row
{"hour": 9, "minute": 16, "second": 43}
